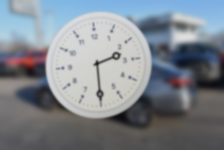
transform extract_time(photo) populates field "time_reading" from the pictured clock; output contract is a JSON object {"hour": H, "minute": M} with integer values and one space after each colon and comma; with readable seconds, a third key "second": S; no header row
{"hour": 2, "minute": 30}
